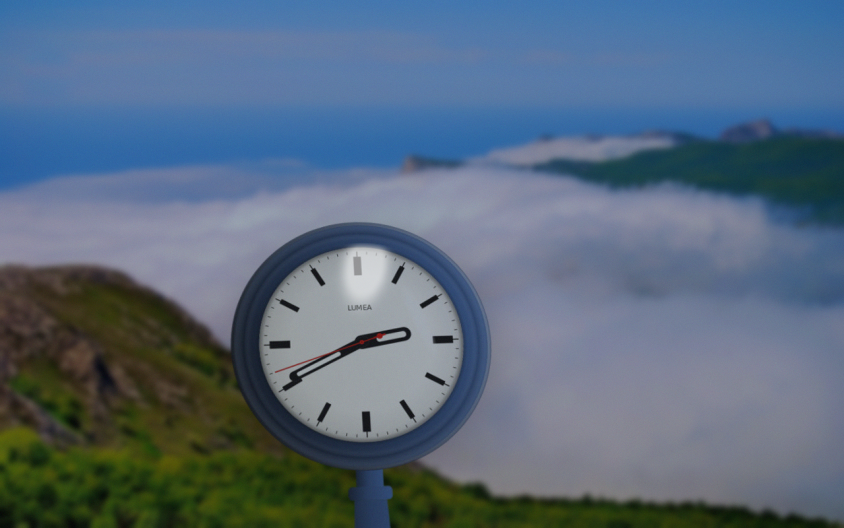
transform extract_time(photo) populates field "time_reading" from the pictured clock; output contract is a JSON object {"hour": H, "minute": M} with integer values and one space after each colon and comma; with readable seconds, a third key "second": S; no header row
{"hour": 2, "minute": 40, "second": 42}
